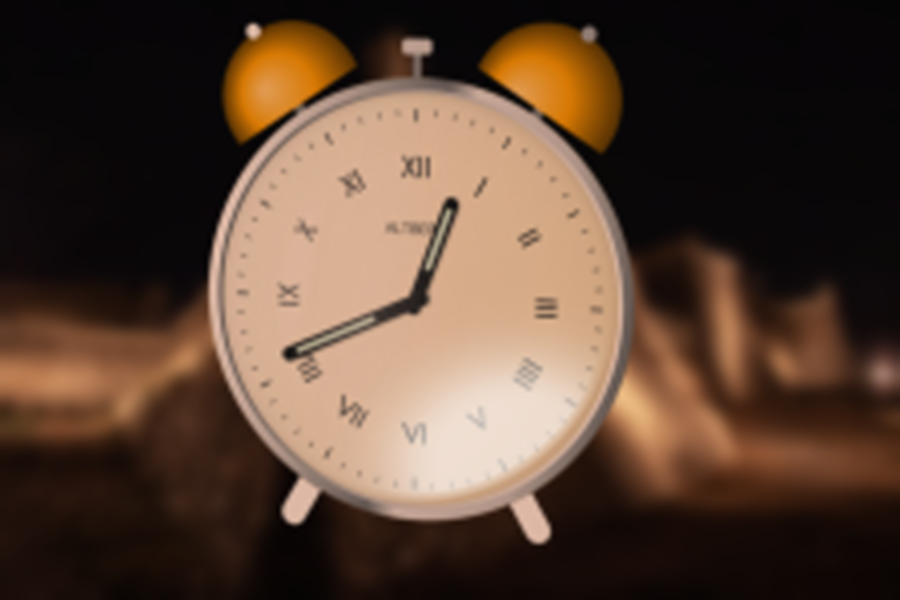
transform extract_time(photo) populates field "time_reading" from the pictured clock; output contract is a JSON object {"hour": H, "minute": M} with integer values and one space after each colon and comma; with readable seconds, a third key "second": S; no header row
{"hour": 12, "minute": 41}
